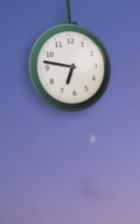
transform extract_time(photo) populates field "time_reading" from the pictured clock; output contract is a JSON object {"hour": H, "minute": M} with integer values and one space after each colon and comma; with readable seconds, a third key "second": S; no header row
{"hour": 6, "minute": 47}
